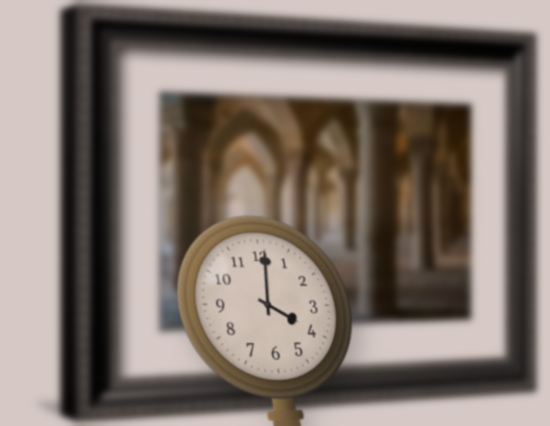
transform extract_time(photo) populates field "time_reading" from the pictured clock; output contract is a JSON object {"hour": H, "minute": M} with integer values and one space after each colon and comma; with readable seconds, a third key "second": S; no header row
{"hour": 4, "minute": 1}
